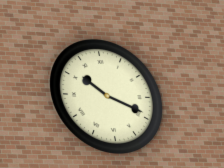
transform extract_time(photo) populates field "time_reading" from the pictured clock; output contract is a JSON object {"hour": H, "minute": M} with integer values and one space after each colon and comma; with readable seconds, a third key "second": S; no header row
{"hour": 10, "minute": 19}
